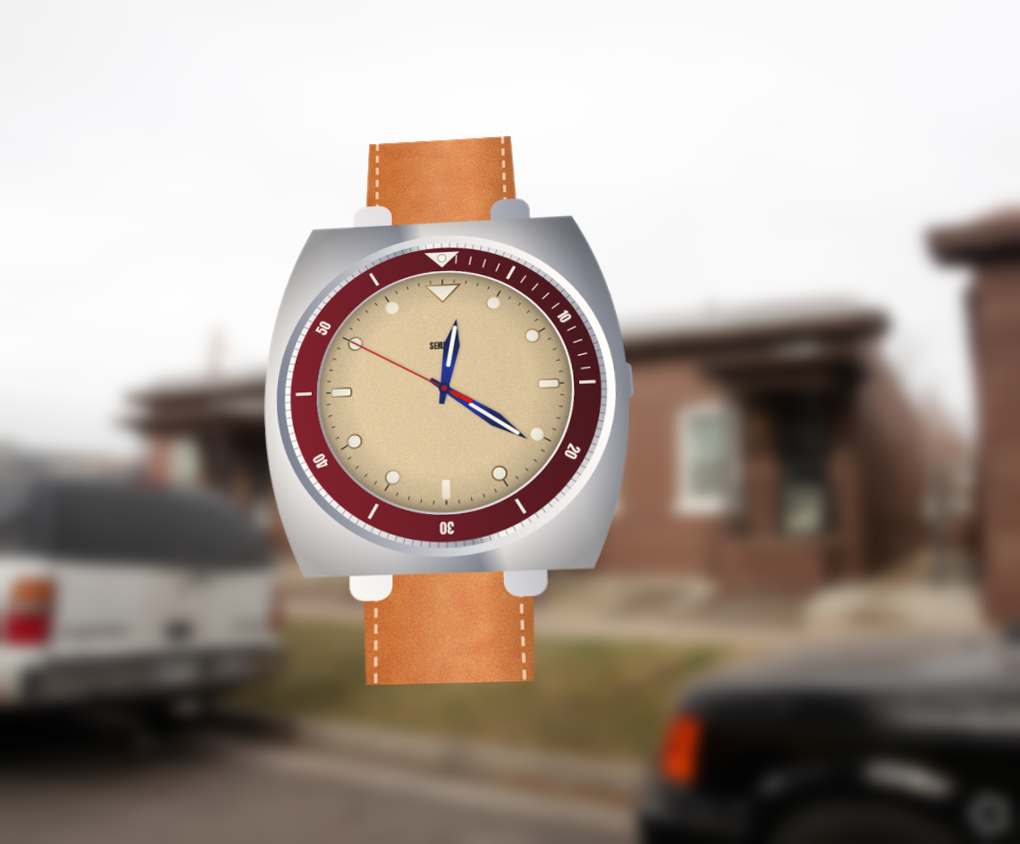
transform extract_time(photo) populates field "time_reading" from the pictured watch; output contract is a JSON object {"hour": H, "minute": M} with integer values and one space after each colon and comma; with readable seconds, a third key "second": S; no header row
{"hour": 12, "minute": 20, "second": 50}
